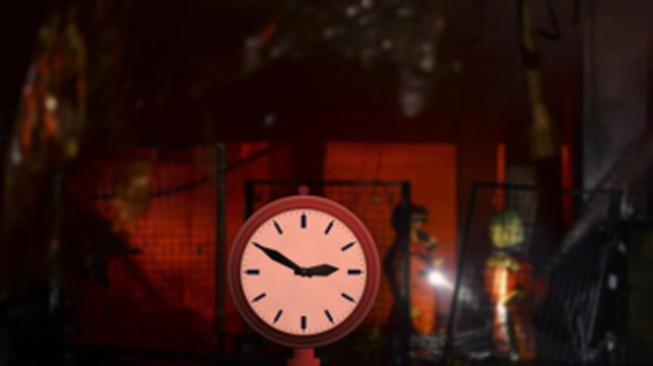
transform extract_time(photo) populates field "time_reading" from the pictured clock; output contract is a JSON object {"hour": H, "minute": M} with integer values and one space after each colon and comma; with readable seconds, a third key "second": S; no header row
{"hour": 2, "minute": 50}
